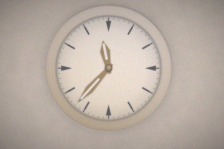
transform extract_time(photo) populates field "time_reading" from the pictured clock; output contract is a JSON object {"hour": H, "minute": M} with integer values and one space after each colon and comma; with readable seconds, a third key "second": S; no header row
{"hour": 11, "minute": 37}
